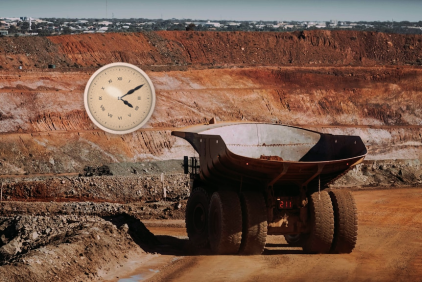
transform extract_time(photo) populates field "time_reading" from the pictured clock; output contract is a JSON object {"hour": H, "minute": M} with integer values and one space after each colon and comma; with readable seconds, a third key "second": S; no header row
{"hour": 4, "minute": 10}
